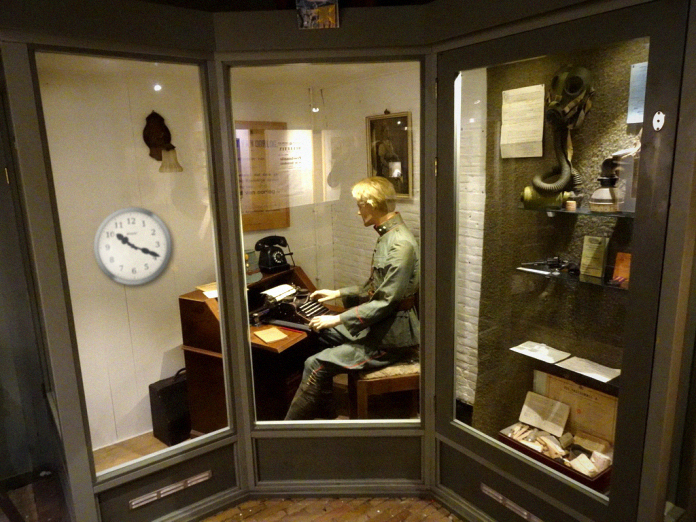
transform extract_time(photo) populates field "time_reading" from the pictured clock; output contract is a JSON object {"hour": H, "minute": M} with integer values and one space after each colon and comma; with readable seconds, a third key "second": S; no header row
{"hour": 10, "minute": 19}
